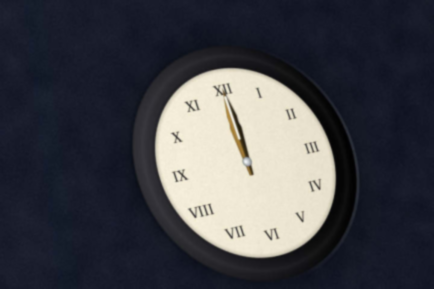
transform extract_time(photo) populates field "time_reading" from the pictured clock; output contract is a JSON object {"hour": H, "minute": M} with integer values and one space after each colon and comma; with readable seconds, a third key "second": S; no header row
{"hour": 12, "minute": 0}
